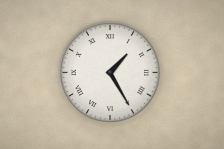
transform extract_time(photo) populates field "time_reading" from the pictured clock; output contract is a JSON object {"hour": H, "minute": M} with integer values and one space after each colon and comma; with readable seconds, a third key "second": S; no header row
{"hour": 1, "minute": 25}
